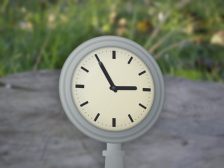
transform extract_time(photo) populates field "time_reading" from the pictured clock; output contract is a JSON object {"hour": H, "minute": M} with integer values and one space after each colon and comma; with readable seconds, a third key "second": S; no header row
{"hour": 2, "minute": 55}
